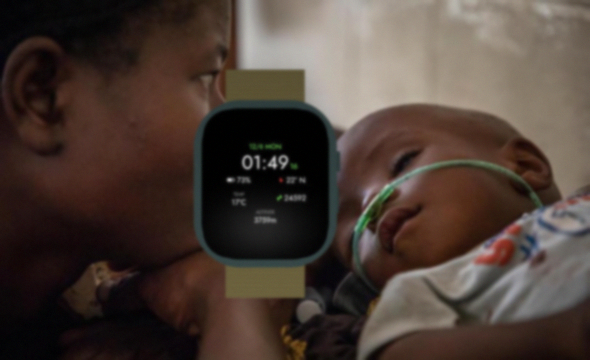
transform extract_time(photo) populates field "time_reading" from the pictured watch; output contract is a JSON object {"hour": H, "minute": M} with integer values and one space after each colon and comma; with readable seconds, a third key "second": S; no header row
{"hour": 1, "minute": 49}
